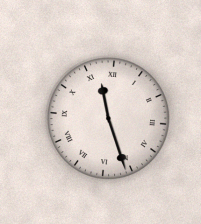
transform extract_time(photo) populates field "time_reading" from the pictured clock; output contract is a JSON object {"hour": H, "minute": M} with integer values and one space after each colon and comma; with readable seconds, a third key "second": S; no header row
{"hour": 11, "minute": 26}
